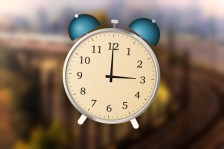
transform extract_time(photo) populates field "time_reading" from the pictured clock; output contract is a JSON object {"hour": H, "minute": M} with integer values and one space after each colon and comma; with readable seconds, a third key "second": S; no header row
{"hour": 3, "minute": 0}
